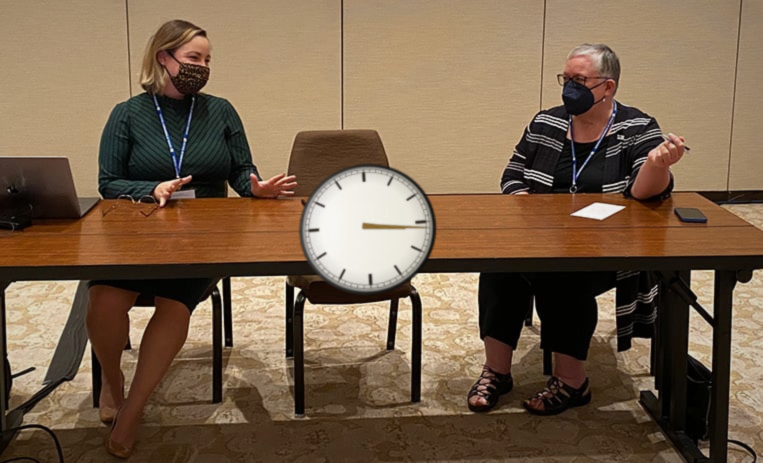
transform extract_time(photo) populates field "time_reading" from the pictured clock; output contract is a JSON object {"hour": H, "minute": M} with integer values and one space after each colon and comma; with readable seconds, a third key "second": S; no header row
{"hour": 3, "minute": 16}
